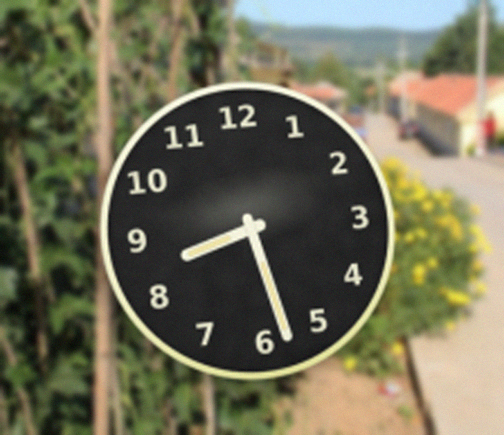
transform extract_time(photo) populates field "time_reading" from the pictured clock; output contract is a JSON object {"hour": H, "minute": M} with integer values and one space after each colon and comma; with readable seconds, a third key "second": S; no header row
{"hour": 8, "minute": 28}
